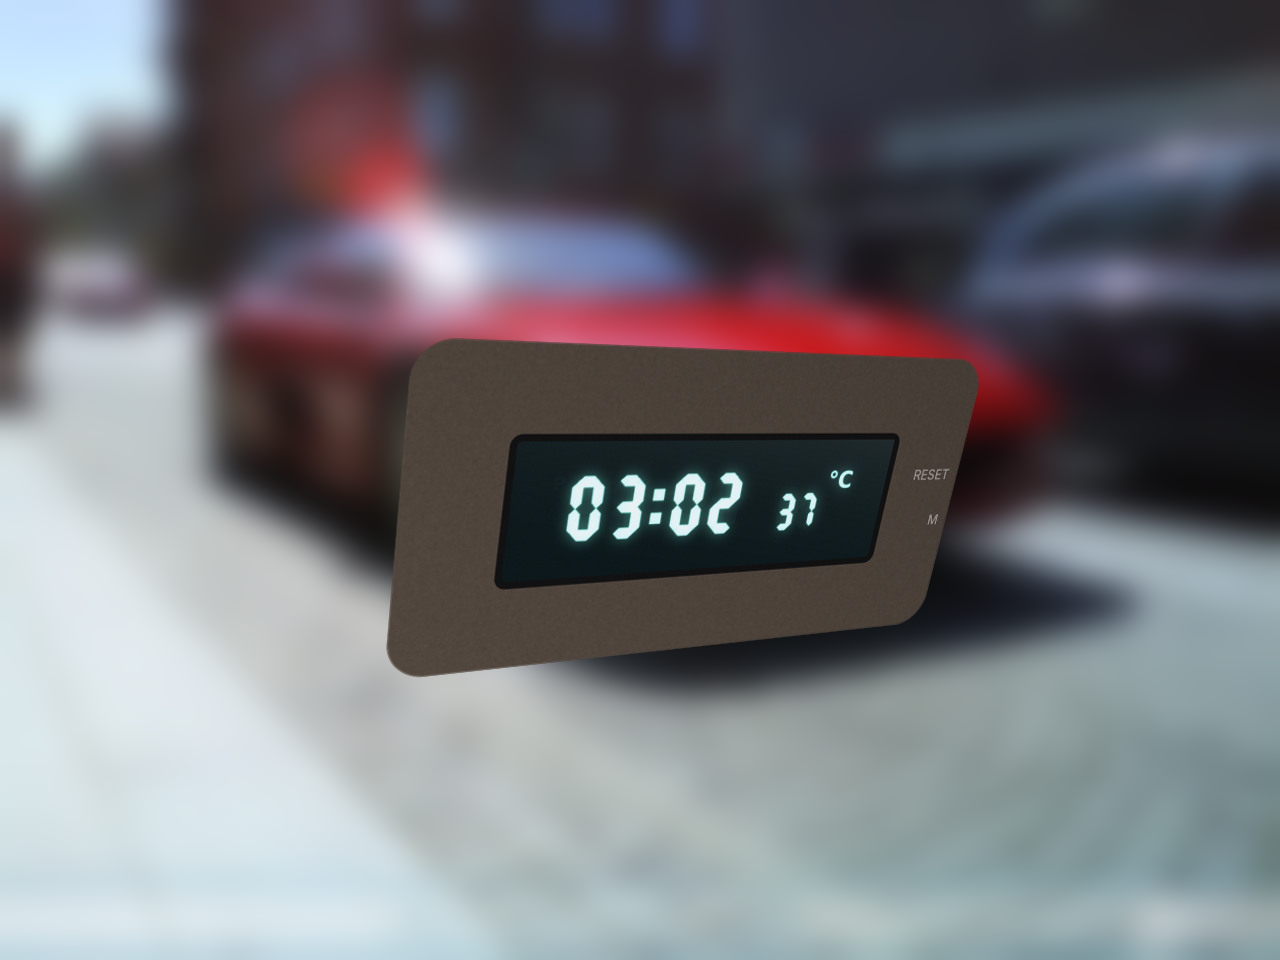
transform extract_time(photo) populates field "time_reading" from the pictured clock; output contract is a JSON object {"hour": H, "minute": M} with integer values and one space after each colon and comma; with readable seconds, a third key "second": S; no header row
{"hour": 3, "minute": 2}
